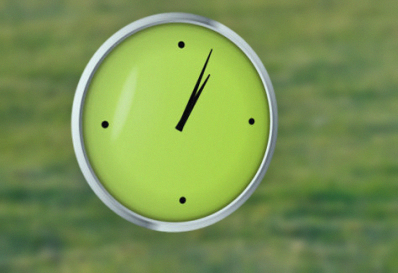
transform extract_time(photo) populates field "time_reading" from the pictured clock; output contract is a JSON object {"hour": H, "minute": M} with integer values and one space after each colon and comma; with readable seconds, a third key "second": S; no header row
{"hour": 1, "minute": 4}
